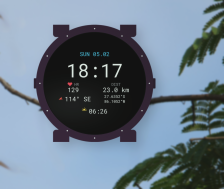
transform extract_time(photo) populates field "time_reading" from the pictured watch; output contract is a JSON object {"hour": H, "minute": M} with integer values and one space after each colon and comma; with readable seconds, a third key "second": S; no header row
{"hour": 18, "minute": 17}
